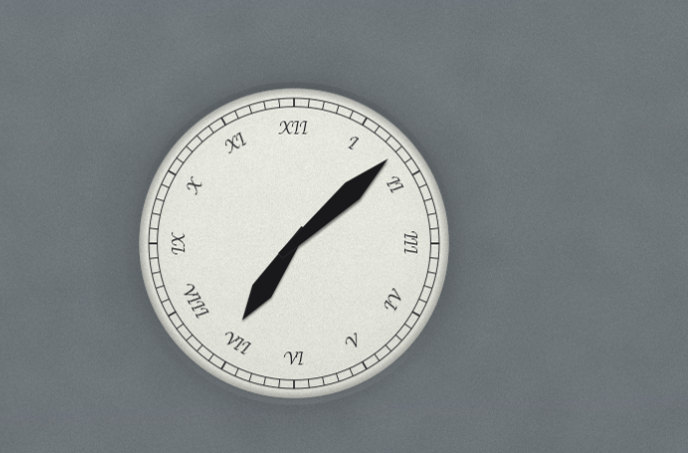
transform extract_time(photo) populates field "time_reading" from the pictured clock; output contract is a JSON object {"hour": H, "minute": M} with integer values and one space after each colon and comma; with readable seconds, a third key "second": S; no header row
{"hour": 7, "minute": 8}
